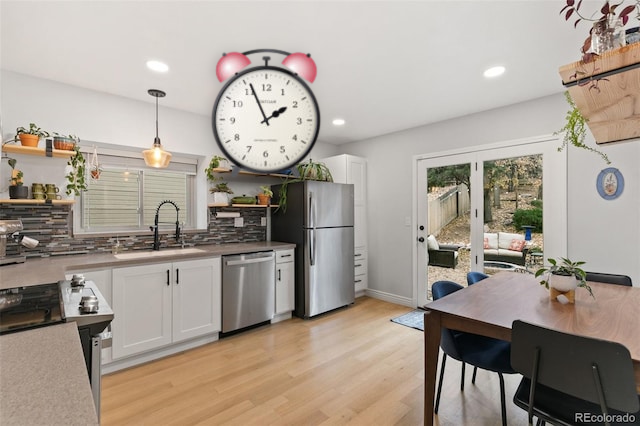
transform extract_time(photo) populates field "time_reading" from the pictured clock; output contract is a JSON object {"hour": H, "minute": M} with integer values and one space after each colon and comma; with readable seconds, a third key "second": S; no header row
{"hour": 1, "minute": 56}
